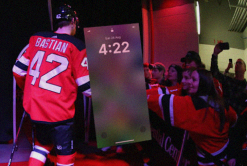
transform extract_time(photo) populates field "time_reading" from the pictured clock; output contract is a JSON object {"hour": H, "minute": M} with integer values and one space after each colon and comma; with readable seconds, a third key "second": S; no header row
{"hour": 4, "minute": 22}
